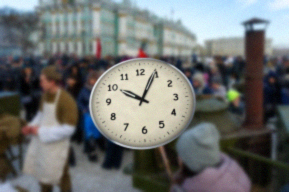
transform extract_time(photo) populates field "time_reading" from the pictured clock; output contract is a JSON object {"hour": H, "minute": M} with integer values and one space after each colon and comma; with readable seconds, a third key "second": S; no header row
{"hour": 10, "minute": 4}
